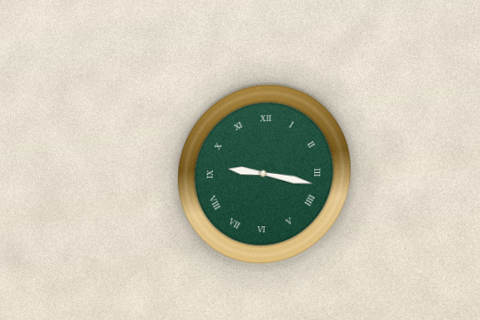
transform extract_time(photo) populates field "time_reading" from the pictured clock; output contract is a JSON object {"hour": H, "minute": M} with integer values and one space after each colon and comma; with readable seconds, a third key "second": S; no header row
{"hour": 9, "minute": 17}
